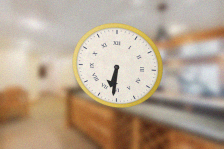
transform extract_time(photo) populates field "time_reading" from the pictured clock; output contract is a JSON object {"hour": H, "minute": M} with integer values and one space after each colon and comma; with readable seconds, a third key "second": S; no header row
{"hour": 6, "minute": 31}
